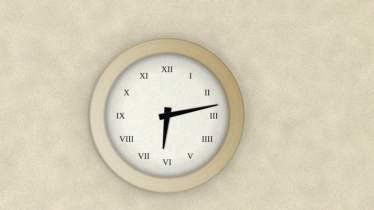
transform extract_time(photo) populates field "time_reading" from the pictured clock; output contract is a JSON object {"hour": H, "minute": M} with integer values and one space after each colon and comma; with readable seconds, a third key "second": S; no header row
{"hour": 6, "minute": 13}
